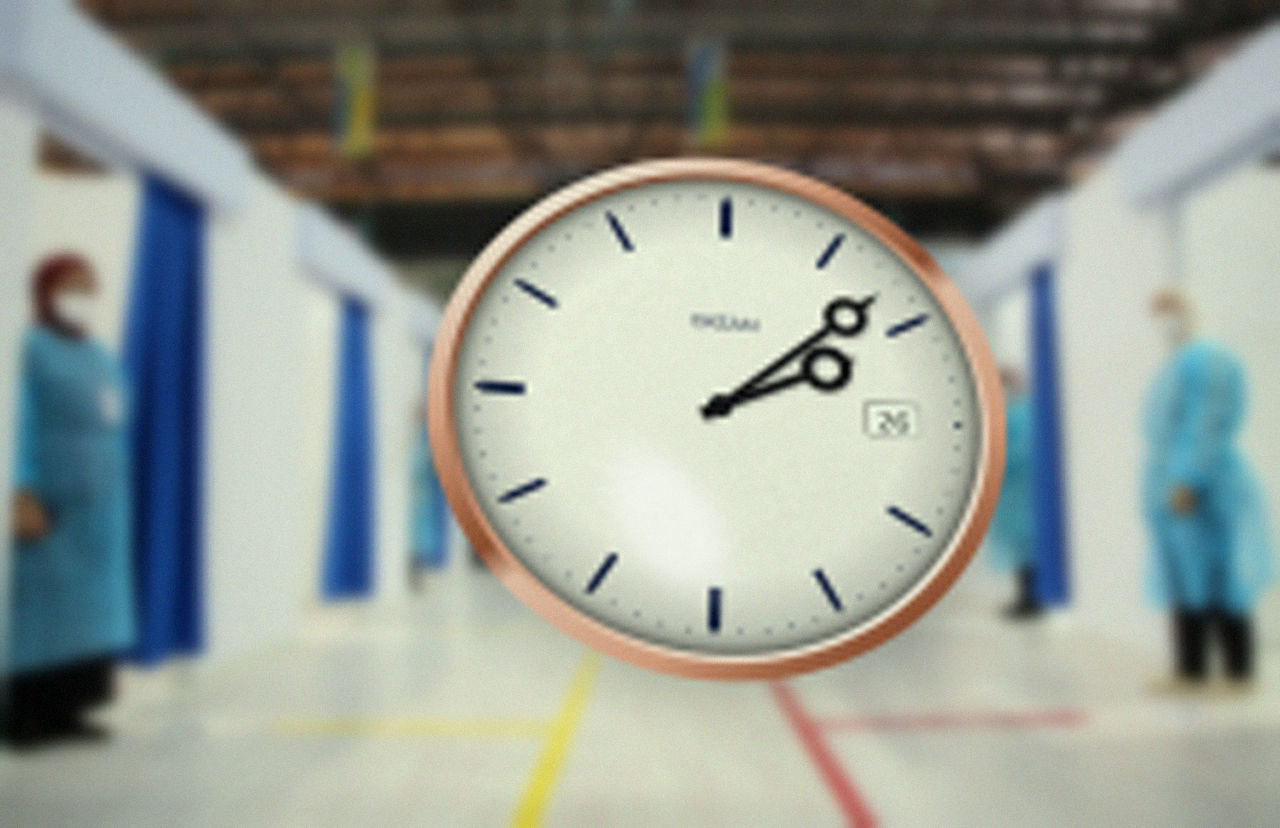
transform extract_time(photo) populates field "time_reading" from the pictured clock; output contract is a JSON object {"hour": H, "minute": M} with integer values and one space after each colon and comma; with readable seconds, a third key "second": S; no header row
{"hour": 2, "minute": 8}
